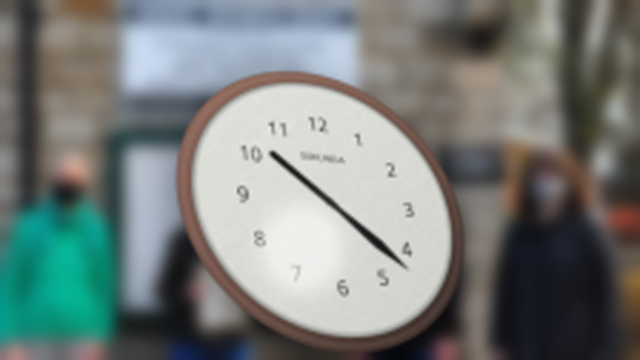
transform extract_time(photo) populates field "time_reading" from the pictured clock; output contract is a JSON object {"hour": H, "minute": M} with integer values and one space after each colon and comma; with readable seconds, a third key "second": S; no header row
{"hour": 10, "minute": 22}
